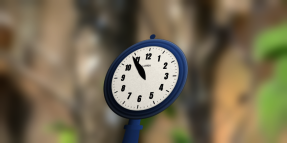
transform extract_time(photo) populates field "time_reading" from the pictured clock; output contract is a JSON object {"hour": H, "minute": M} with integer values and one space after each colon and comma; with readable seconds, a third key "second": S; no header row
{"hour": 10, "minute": 54}
